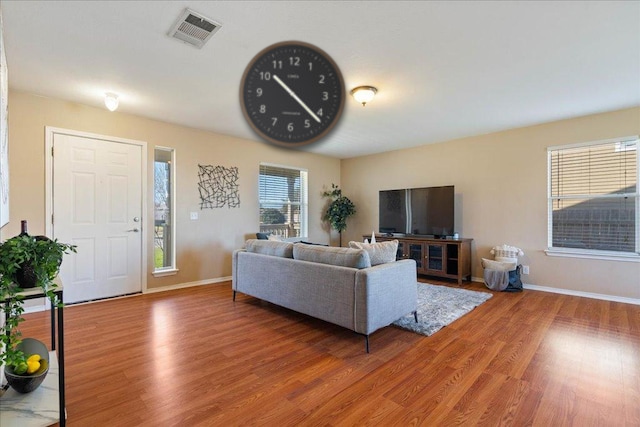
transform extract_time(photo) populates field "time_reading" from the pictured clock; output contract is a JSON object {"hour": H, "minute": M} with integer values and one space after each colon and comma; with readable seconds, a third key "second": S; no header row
{"hour": 10, "minute": 22}
